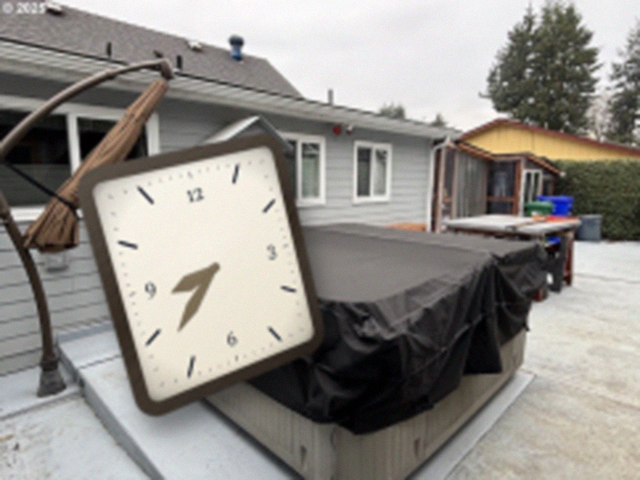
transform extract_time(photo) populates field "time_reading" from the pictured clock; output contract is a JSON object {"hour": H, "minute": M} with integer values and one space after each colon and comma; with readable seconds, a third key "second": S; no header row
{"hour": 8, "minute": 38}
